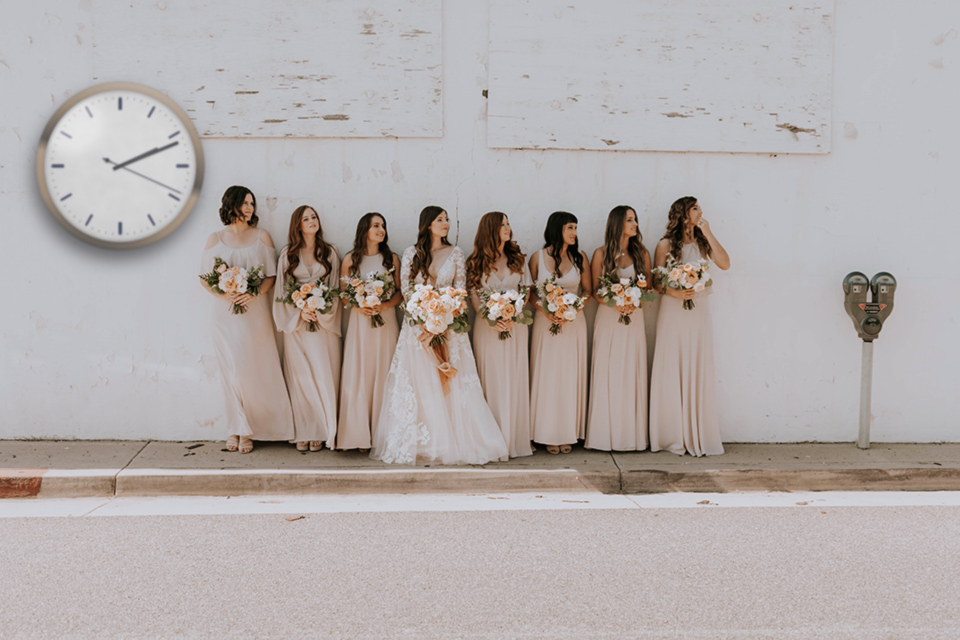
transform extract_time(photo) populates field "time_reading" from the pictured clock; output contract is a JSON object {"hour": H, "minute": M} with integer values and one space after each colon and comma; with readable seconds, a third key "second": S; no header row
{"hour": 2, "minute": 11, "second": 19}
